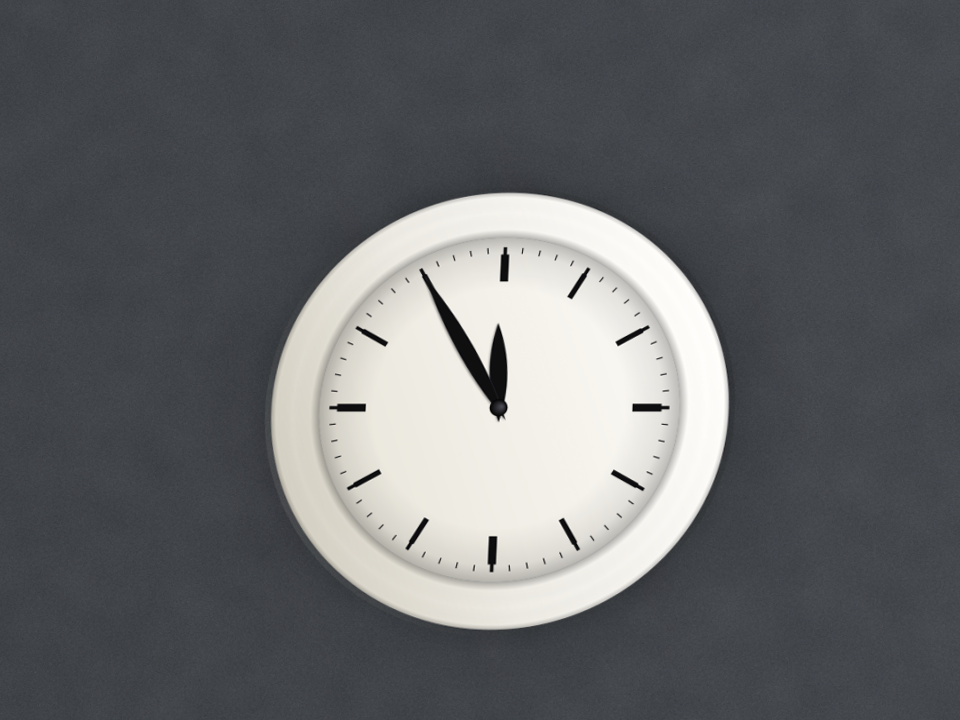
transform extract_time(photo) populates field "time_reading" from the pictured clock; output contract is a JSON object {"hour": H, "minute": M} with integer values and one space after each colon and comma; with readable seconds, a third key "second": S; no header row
{"hour": 11, "minute": 55}
